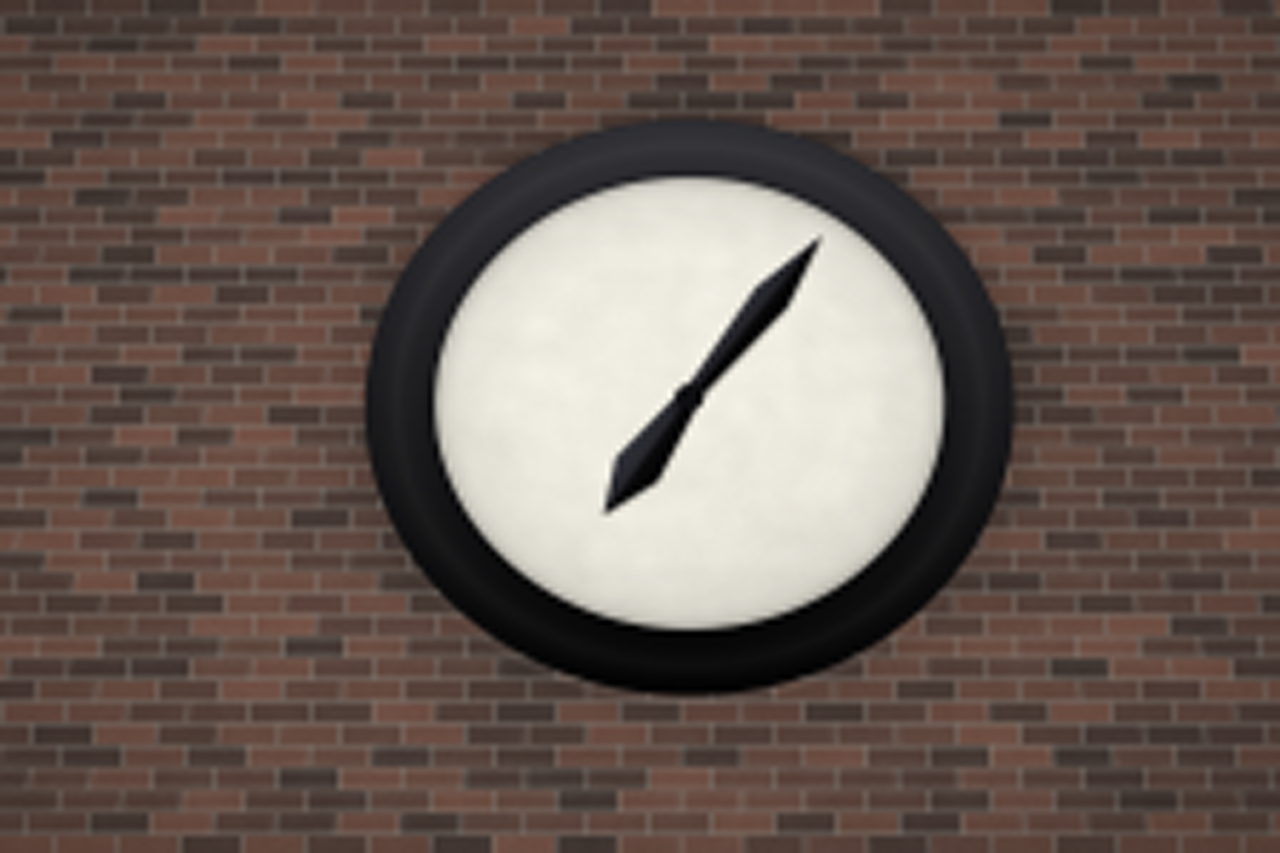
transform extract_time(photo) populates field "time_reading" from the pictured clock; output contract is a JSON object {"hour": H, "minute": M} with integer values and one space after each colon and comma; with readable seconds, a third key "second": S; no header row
{"hour": 7, "minute": 6}
